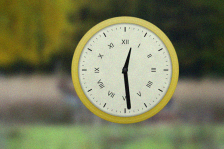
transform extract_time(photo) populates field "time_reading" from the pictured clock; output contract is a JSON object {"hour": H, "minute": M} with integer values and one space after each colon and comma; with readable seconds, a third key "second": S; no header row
{"hour": 12, "minute": 29}
